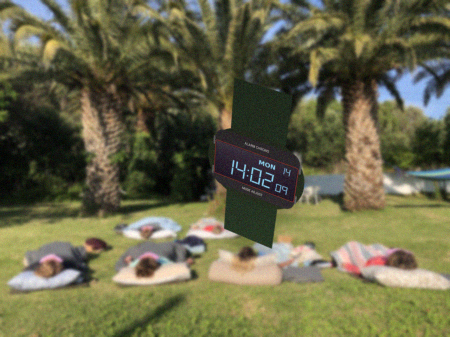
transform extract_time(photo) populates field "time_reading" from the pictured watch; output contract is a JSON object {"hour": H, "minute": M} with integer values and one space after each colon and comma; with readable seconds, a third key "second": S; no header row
{"hour": 14, "minute": 2, "second": 9}
